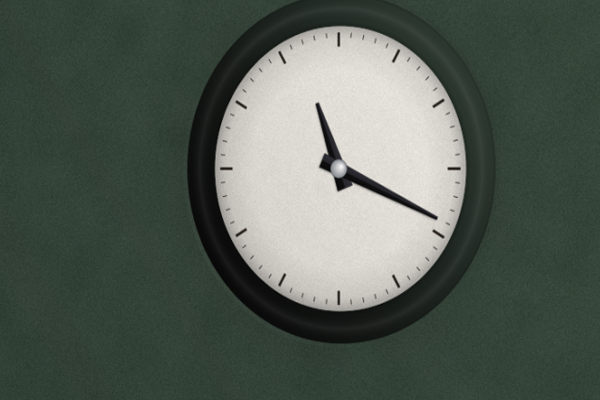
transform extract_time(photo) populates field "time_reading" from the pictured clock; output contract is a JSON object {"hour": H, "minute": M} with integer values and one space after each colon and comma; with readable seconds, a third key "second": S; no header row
{"hour": 11, "minute": 19}
